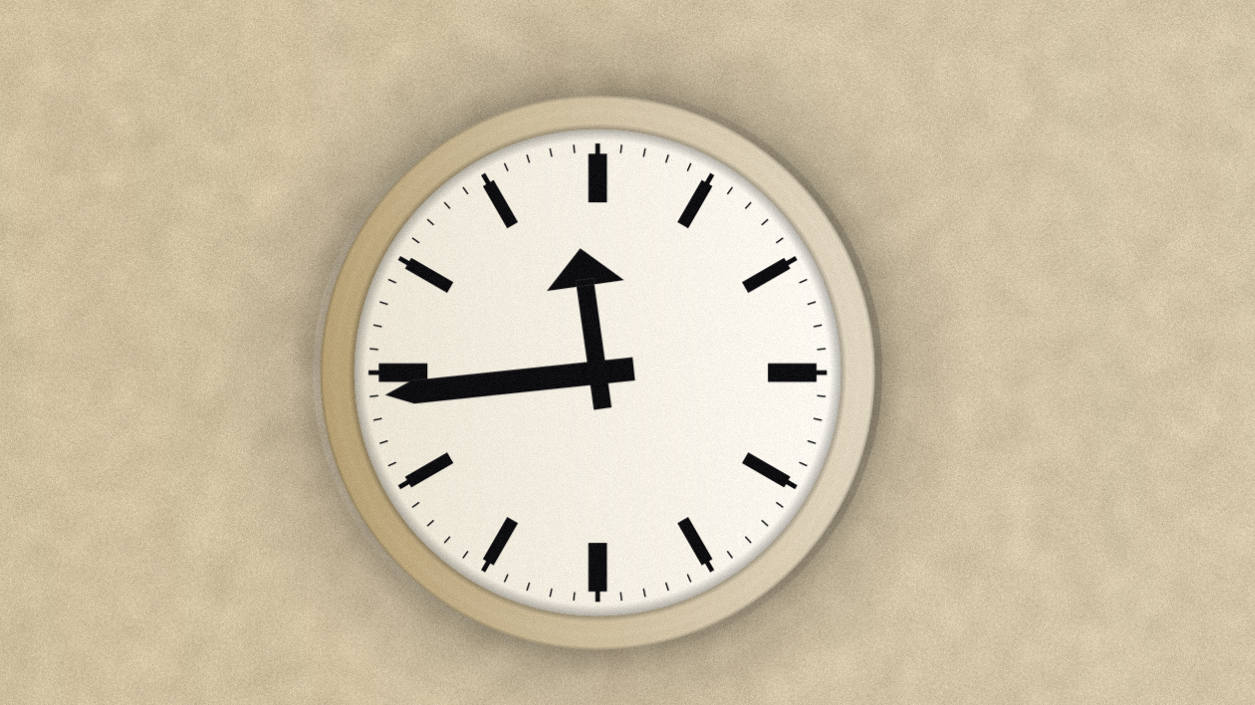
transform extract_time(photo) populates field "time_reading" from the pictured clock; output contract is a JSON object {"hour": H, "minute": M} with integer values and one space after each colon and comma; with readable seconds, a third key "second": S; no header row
{"hour": 11, "minute": 44}
